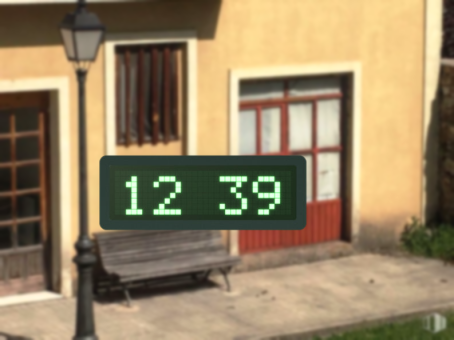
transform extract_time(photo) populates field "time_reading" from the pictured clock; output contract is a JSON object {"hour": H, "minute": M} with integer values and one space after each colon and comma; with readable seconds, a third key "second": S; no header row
{"hour": 12, "minute": 39}
